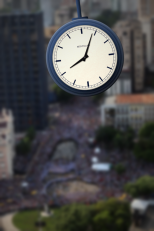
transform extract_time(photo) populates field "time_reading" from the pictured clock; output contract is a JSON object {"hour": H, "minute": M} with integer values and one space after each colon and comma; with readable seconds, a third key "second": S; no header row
{"hour": 8, "minute": 4}
